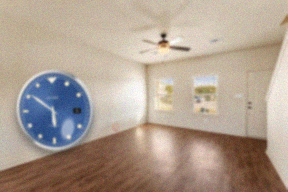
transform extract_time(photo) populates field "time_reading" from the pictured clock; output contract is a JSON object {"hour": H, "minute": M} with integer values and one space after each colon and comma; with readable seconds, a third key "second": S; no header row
{"hour": 5, "minute": 51}
